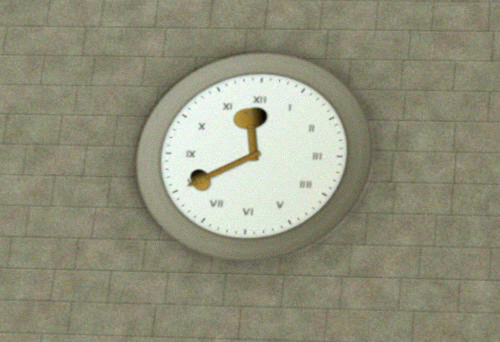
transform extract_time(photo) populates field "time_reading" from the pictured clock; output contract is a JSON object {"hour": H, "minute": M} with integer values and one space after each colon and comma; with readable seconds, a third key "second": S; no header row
{"hour": 11, "minute": 40}
